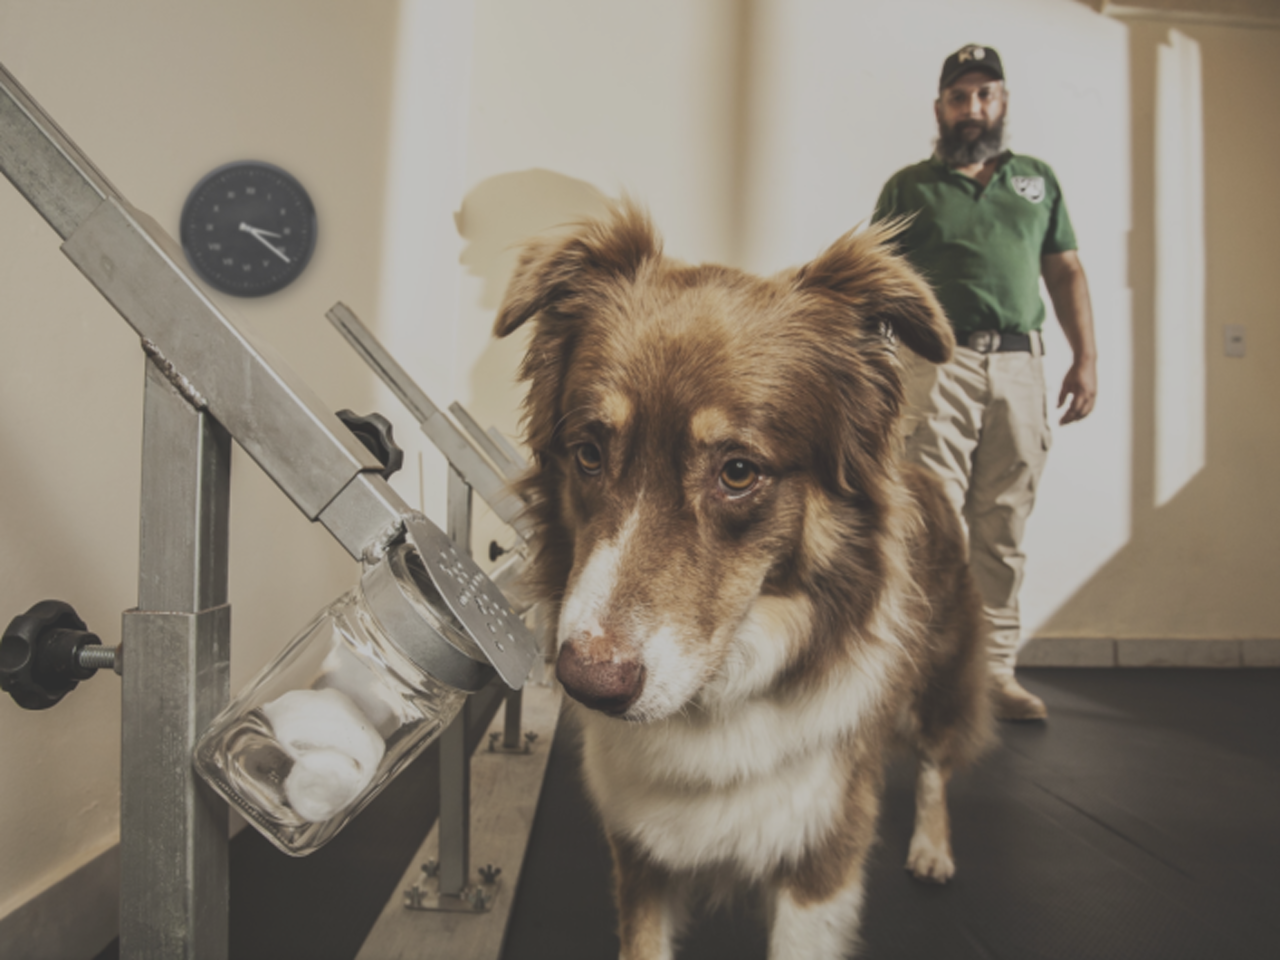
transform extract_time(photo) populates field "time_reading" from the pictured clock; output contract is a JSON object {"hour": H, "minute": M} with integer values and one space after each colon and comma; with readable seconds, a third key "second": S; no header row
{"hour": 3, "minute": 21}
